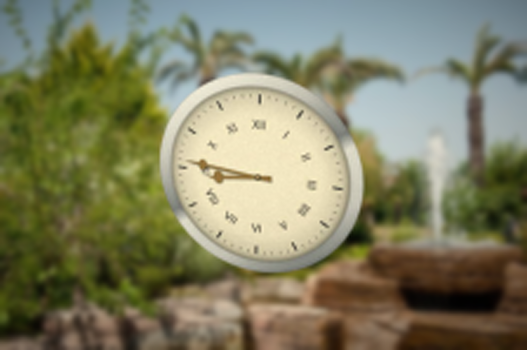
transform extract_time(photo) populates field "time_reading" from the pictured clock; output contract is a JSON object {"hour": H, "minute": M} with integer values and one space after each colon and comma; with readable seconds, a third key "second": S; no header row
{"hour": 8, "minute": 46}
